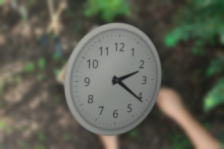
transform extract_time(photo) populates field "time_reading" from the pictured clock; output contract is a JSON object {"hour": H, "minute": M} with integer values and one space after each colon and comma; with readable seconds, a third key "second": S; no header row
{"hour": 2, "minute": 21}
